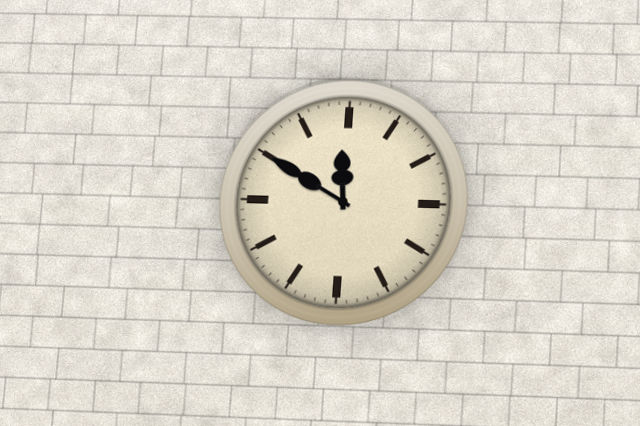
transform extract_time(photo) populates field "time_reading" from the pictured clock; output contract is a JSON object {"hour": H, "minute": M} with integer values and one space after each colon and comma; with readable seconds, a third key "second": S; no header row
{"hour": 11, "minute": 50}
